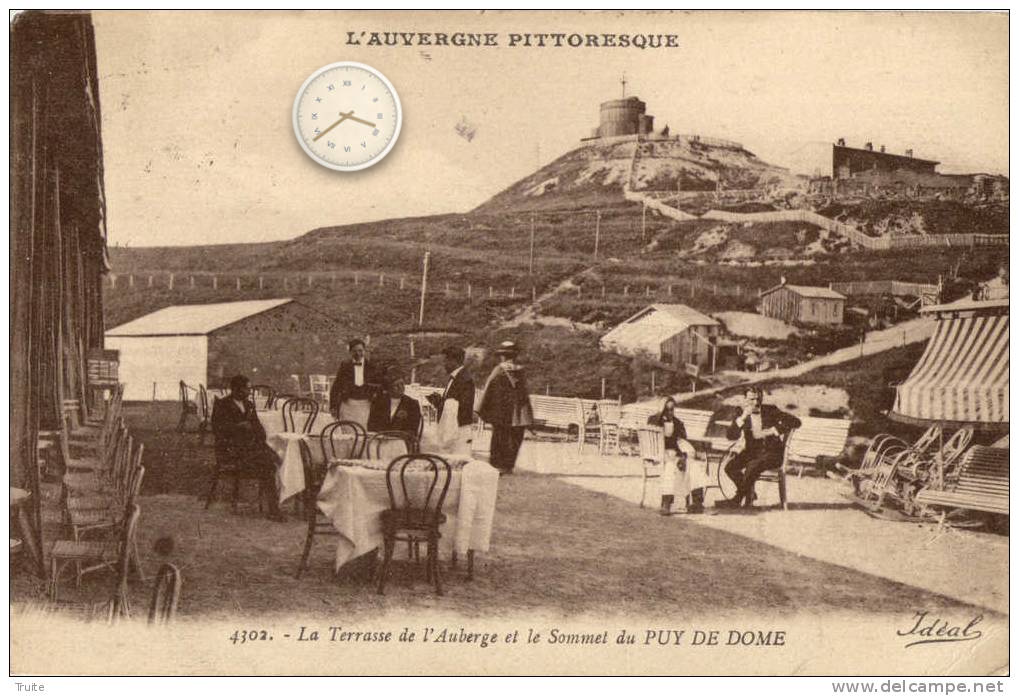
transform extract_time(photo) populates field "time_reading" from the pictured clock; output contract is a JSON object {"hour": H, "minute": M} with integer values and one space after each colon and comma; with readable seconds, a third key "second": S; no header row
{"hour": 3, "minute": 39}
